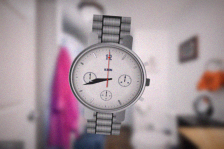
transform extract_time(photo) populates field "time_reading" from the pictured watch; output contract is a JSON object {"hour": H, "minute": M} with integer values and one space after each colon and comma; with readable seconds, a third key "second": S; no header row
{"hour": 8, "minute": 42}
